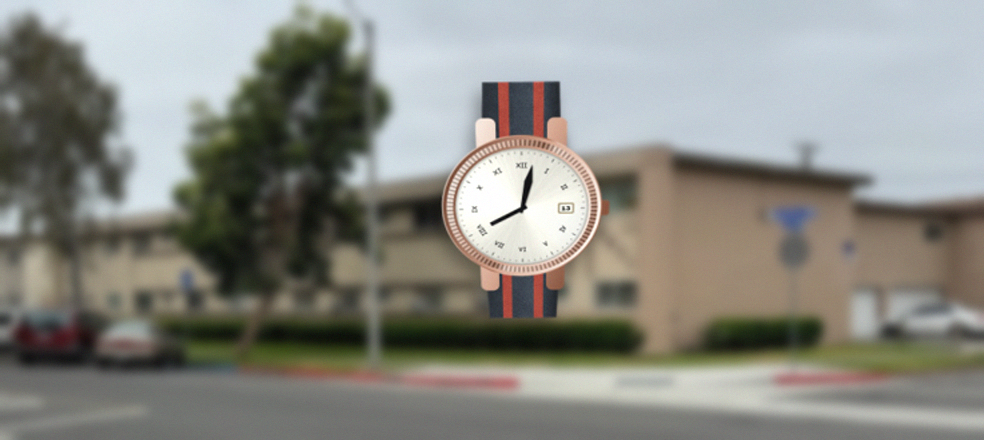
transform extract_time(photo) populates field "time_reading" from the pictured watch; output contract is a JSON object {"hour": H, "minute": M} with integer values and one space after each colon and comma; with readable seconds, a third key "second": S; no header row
{"hour": 8, "minute": 2}
